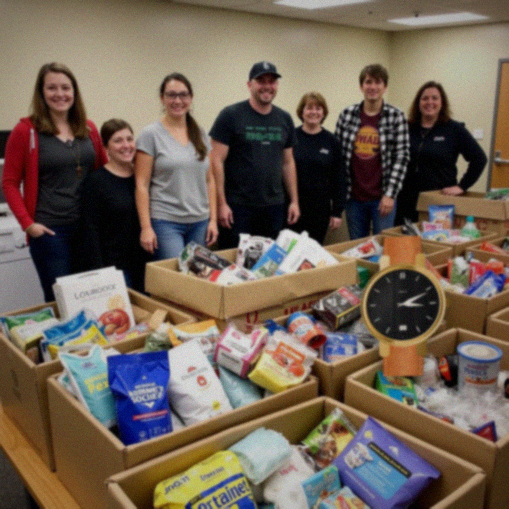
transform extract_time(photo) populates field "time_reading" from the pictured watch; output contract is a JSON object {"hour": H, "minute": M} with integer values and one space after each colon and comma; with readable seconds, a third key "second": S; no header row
{"hour": 3, "minute": 11}
